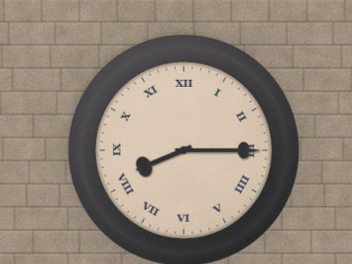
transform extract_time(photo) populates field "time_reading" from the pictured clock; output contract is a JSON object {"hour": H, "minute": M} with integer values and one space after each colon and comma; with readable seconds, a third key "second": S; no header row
{"hour": 8, "minute": 15}
